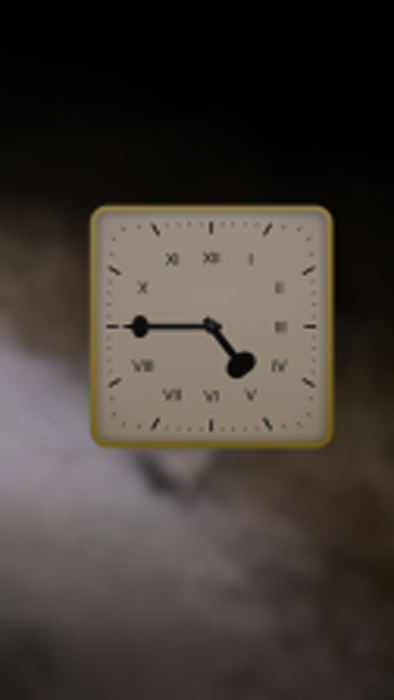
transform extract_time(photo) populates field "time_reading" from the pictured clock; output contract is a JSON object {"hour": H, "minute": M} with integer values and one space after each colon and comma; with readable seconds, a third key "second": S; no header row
{"hour": 4, "minute": 45}
